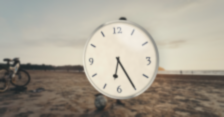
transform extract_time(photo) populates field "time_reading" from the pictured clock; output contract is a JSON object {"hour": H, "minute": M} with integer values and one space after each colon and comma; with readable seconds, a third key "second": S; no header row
{"hour": 6, "minute": 25}
